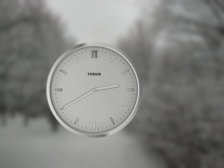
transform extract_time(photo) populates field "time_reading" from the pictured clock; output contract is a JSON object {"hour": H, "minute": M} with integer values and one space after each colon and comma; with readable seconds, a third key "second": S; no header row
{"hour": 2, "minute": 40}
